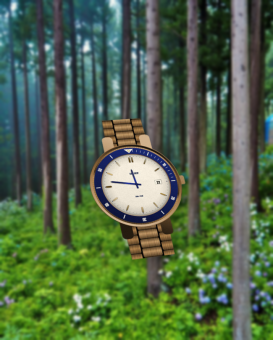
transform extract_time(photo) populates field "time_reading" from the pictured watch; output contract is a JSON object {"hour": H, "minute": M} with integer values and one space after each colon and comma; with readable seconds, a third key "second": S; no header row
{"hour": 11, "minute": 47}
